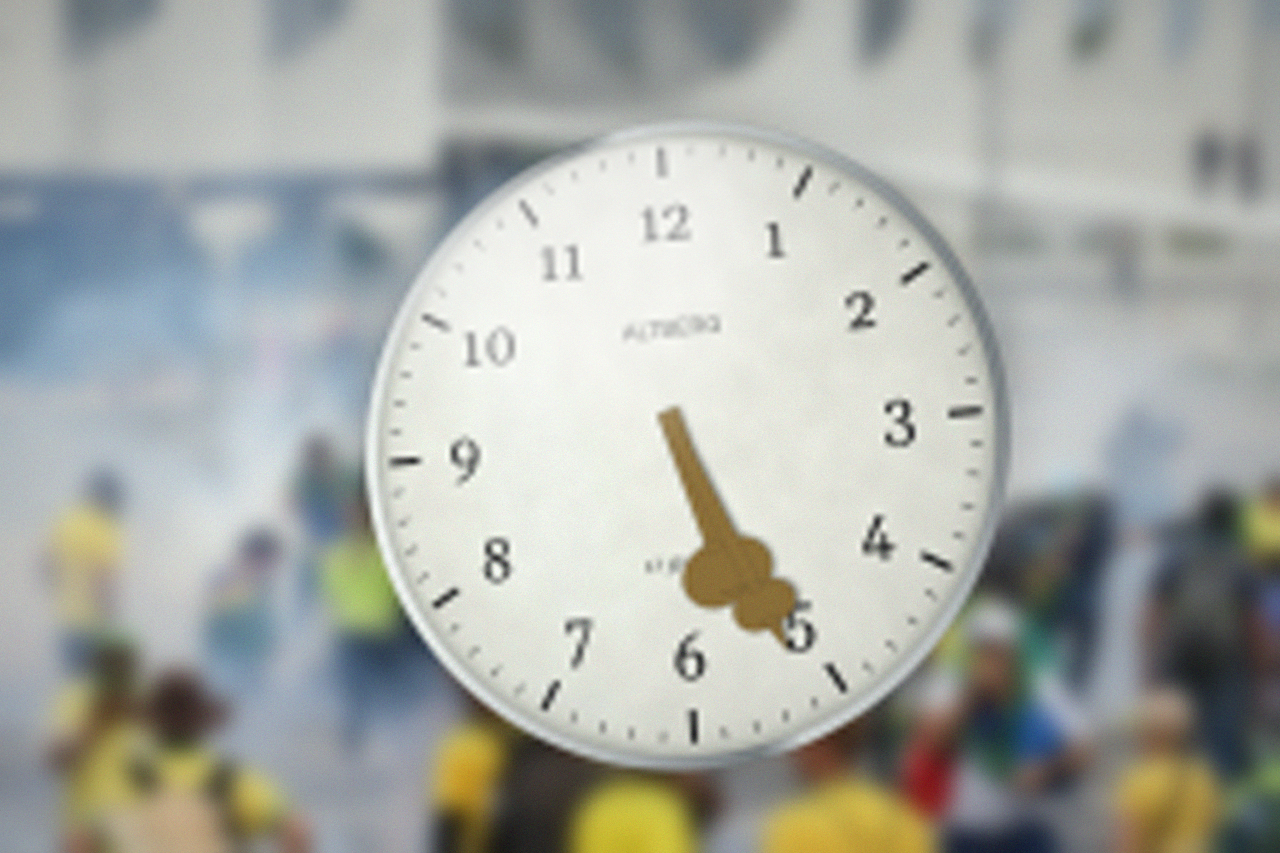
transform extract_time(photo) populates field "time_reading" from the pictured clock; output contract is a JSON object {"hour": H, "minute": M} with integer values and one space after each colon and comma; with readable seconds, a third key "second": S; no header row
{"hour": 5, "minute": 26}
